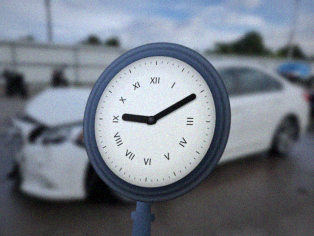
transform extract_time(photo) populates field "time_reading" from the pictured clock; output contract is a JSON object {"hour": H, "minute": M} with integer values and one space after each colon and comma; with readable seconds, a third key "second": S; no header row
{"hour": 9, "minute": 10}
